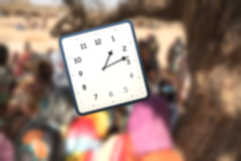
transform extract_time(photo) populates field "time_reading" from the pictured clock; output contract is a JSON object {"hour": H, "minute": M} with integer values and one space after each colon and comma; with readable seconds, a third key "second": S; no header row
{"hour": 1, "minute": 13}
